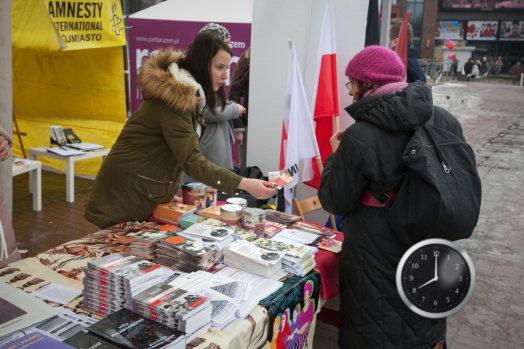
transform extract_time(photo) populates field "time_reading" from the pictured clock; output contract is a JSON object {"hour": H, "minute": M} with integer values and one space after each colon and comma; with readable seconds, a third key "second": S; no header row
{"hour": 8, "minute": 0}
